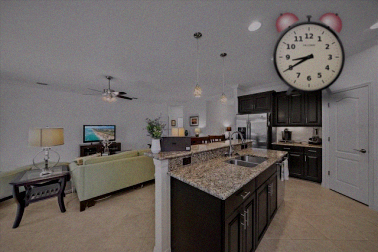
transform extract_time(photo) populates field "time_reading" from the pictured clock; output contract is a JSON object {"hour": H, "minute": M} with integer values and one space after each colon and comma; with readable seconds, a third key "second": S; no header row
{"hour": 8, "minute": 40}
